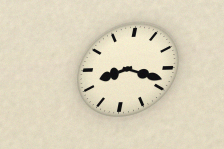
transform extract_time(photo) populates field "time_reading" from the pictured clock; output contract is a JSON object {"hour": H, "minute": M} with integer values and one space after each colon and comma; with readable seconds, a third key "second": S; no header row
{"hour": 8, "minute": 18}
